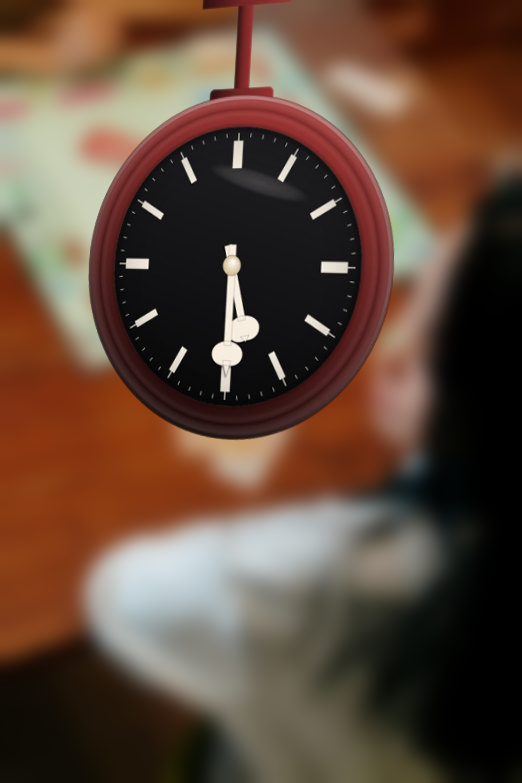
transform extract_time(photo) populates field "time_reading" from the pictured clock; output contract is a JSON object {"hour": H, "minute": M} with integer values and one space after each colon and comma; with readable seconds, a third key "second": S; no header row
{"hour": 5, "minute": 30}
